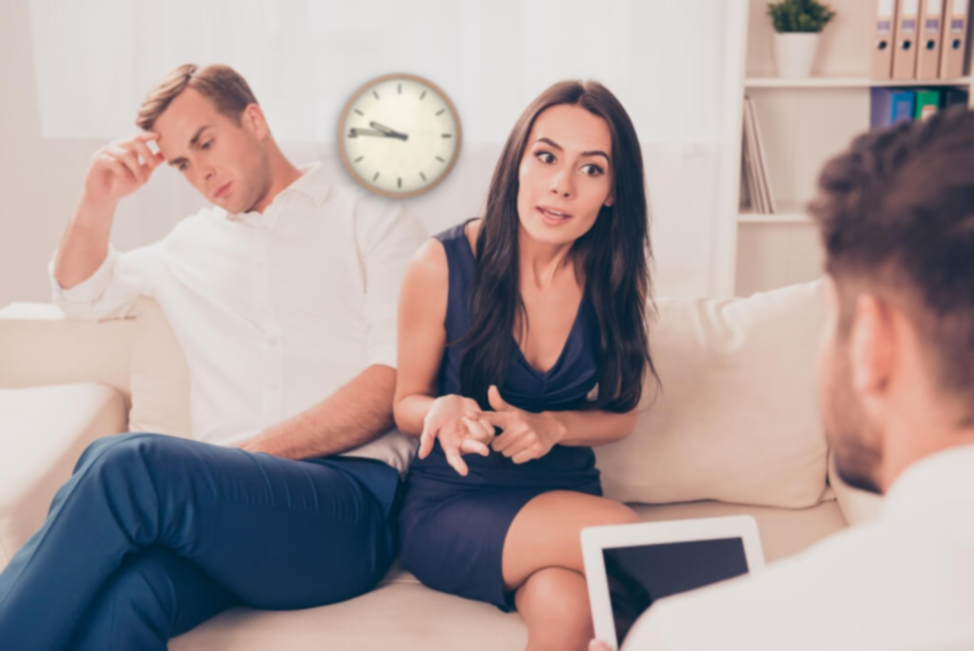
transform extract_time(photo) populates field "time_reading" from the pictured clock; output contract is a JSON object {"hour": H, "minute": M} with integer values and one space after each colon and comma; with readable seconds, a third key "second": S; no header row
{"hour": 9, "minute": 46}
